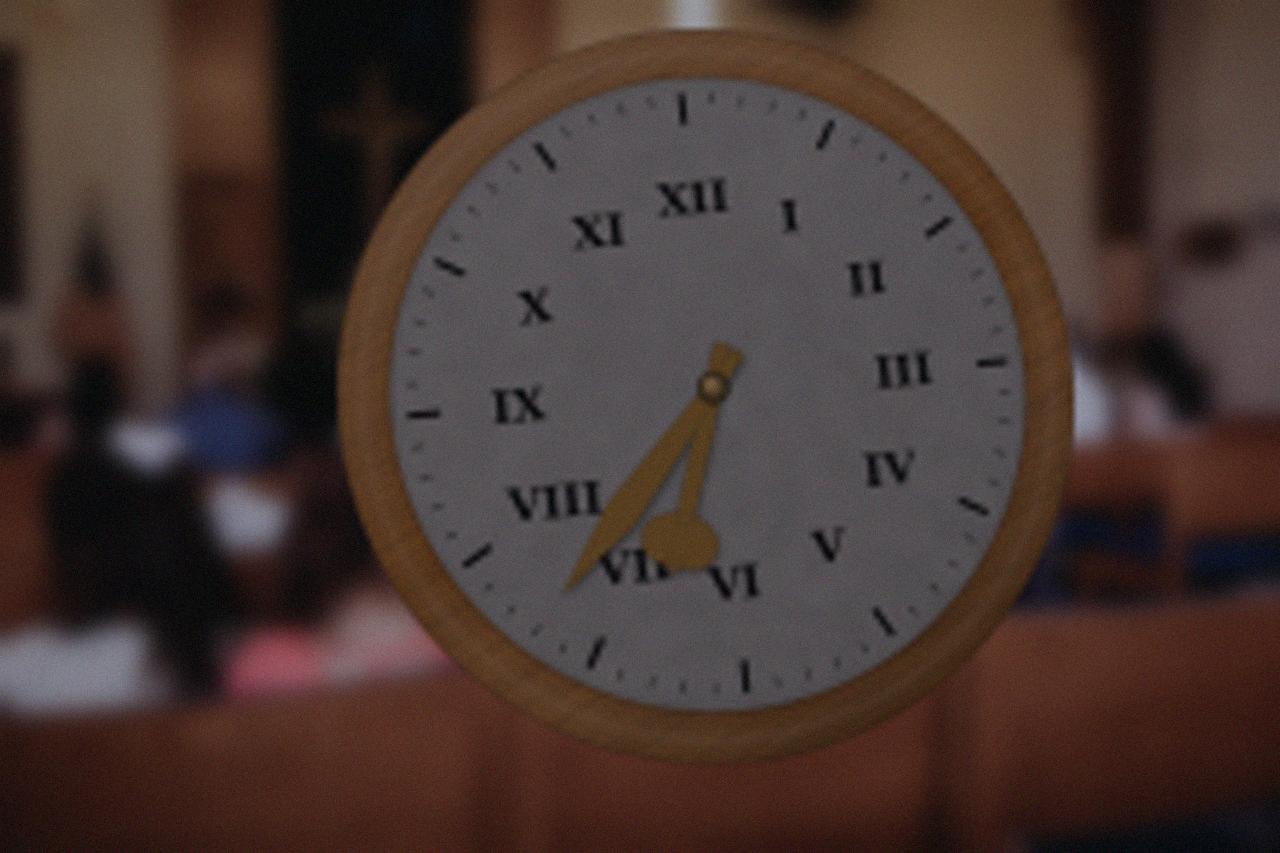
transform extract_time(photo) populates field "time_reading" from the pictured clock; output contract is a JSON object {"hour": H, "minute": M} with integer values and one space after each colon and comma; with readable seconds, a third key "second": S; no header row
{"hour": 6, "minute": 37}
